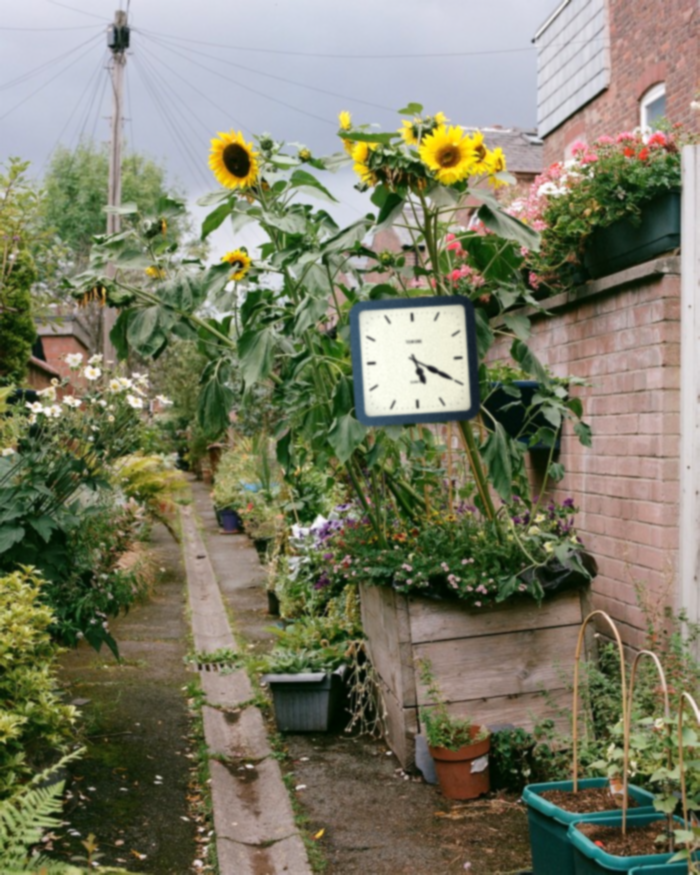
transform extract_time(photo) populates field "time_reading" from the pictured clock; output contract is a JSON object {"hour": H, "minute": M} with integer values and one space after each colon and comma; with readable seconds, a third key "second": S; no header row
{"hour": 5, "minute": 20}
